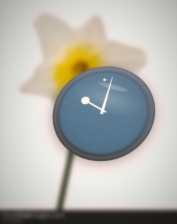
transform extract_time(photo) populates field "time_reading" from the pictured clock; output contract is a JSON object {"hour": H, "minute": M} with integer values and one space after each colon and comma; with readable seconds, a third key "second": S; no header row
{"hour": 10, "minute": 2}
